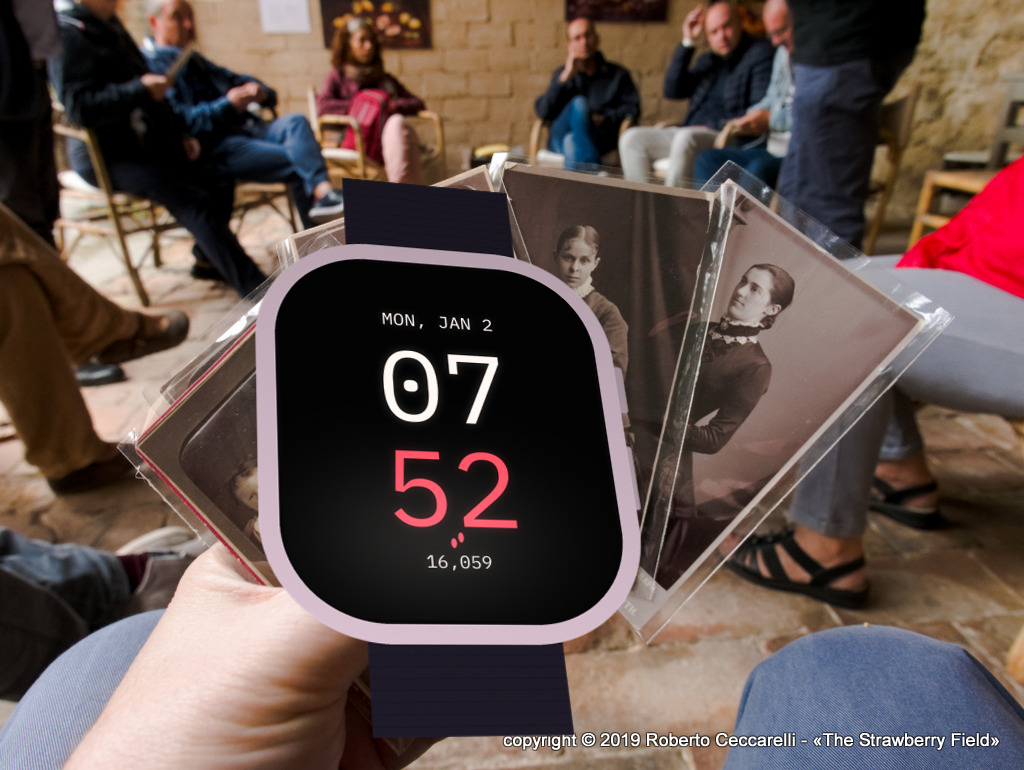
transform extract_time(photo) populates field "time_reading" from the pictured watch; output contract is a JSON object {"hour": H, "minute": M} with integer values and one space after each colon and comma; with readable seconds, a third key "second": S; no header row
{"hour": 7, "minute": 52}
